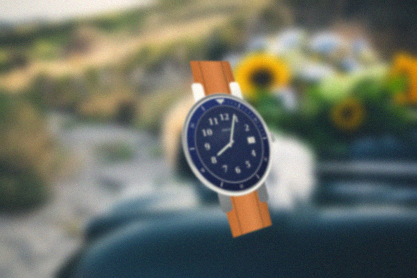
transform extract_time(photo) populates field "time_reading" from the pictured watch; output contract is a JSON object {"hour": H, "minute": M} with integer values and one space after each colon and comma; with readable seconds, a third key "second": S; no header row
{"hour": 8, "minute": 4}
